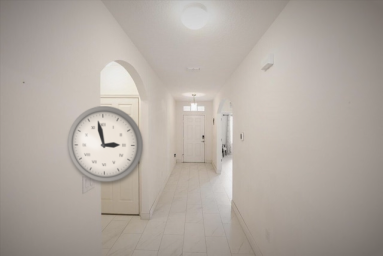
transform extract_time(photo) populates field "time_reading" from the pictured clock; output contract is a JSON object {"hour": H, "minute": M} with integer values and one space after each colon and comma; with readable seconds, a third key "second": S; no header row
{"hour": 2, "minute": 58}
